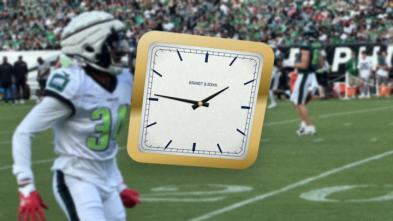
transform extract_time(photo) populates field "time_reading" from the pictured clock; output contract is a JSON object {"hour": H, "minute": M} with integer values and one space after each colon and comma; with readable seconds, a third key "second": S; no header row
{"hour": 1, "minute": 46}
